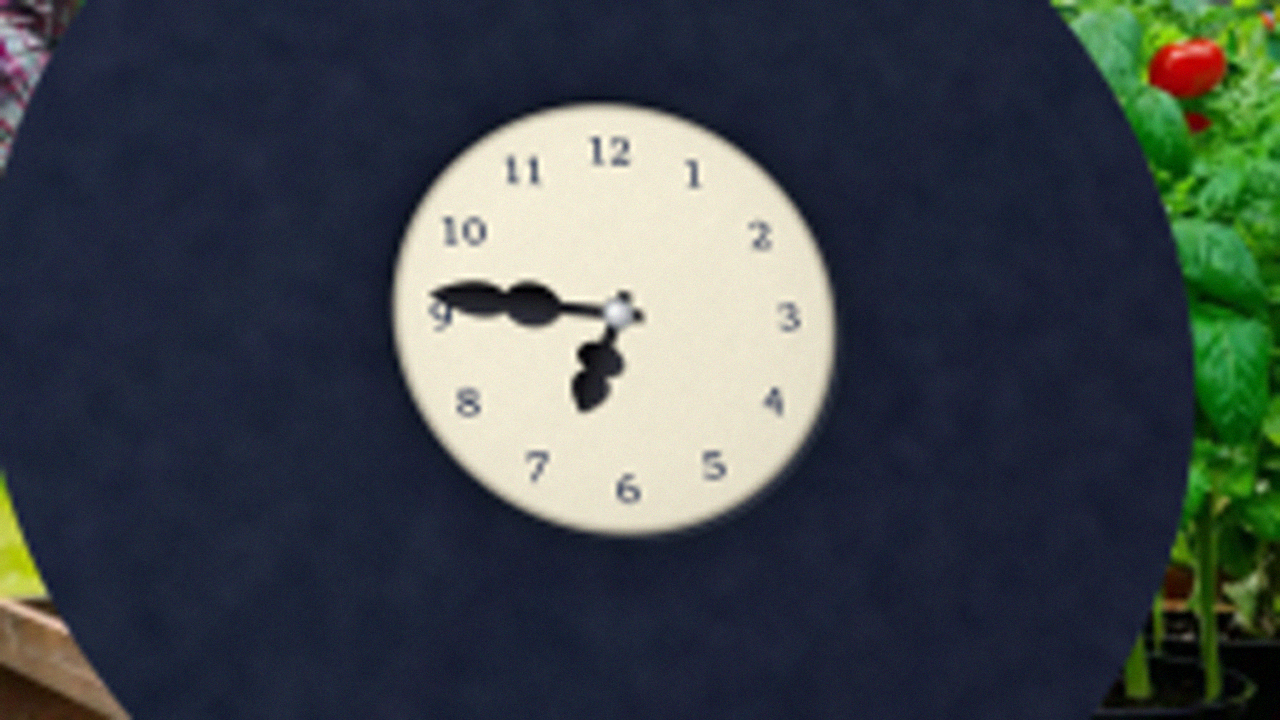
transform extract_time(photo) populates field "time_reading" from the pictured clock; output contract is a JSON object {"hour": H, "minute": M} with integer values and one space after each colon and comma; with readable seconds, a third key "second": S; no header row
{"hour": 6, "minute": 46}
